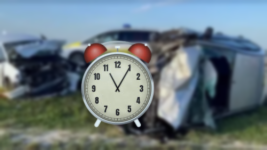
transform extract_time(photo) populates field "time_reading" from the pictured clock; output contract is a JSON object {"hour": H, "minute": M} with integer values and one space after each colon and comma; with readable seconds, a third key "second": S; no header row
{"hour": 11, "minute": 5}
